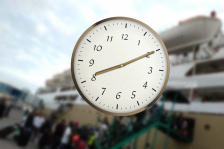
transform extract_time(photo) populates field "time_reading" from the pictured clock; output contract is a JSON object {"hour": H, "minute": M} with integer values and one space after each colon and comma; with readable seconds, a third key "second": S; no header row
{"hour": 8, "minute": 10}
